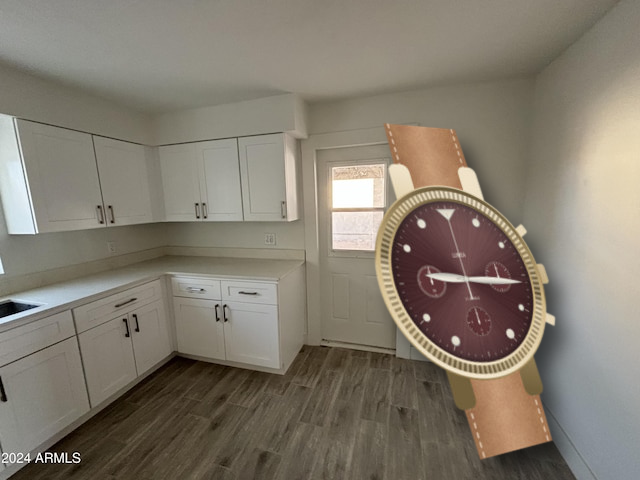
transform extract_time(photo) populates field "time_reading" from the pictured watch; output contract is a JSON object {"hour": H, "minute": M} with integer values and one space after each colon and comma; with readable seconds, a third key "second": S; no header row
{"hour": 9, "minute": 16}
